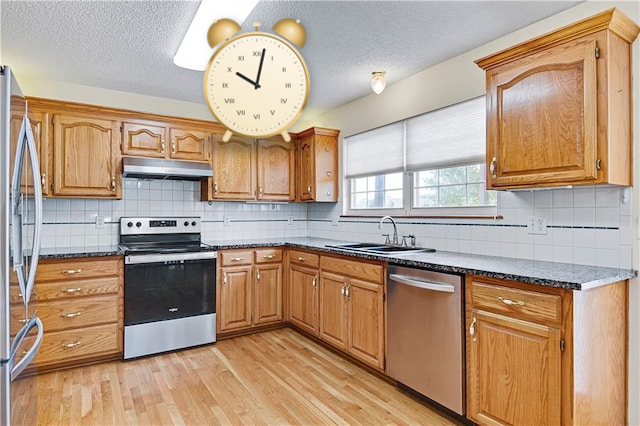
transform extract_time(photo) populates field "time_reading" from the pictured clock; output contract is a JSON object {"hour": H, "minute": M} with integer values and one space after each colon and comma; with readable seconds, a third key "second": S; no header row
{"hour": 10, "minute": 2}
